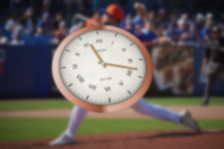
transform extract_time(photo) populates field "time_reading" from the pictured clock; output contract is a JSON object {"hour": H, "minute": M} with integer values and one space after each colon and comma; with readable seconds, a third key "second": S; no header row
{"hour": 11, "minute": 18}
